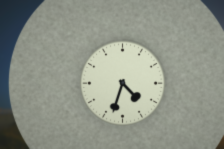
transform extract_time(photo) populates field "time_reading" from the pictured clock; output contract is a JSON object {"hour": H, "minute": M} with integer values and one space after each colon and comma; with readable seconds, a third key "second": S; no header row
{"hour": 4, "minute": 33}
